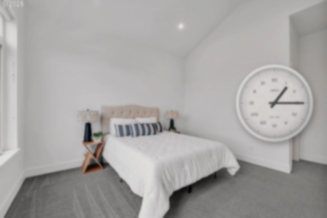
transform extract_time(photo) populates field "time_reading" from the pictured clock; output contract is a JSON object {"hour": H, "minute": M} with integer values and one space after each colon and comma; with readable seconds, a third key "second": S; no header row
{"hour": 1, "minute": 15}
